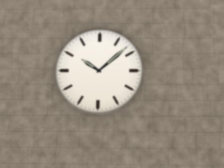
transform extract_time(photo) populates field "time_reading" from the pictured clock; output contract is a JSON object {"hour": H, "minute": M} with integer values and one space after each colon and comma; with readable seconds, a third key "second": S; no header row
{"hour": 10, "minute": 8}
